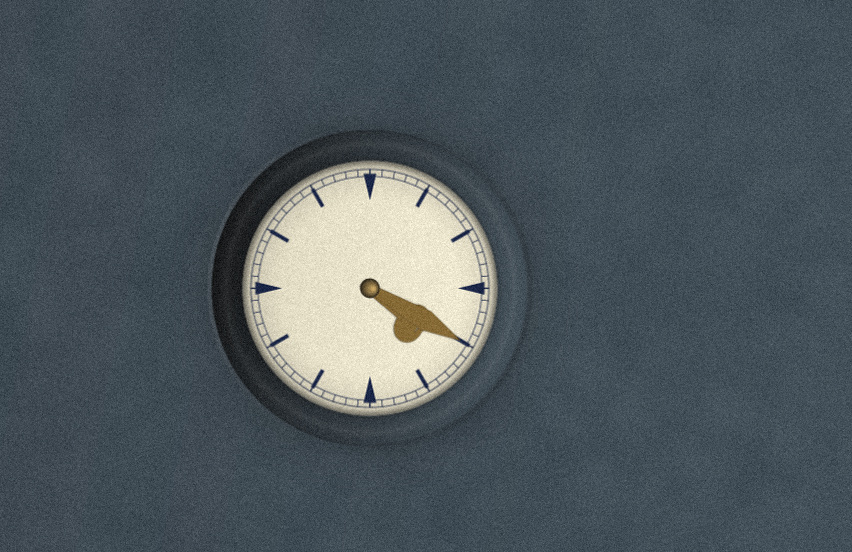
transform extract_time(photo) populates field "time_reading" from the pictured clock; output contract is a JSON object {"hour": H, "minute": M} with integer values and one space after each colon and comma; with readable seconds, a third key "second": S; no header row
{"hour": 4, "minute": 20}
